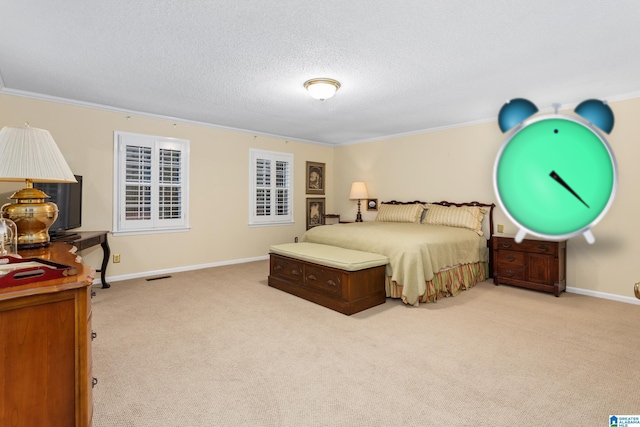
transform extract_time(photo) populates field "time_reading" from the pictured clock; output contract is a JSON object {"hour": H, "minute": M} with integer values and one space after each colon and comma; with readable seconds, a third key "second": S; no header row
{"hour": 4, "minute": 22}
